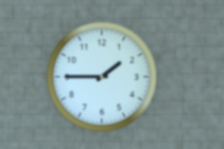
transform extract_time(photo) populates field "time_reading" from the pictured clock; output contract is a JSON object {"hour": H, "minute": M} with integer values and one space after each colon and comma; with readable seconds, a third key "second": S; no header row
{"hour": 1, "minute": 45}
